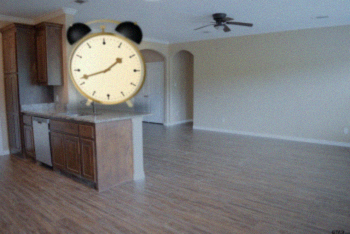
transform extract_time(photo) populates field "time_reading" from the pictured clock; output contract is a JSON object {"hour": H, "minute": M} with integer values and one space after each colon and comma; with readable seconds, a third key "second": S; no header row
{"hour": 1, "minute": 42}
